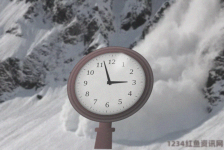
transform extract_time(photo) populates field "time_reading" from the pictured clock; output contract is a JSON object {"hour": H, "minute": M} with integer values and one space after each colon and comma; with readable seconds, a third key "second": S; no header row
{"hour": 2, "minute": 57}
